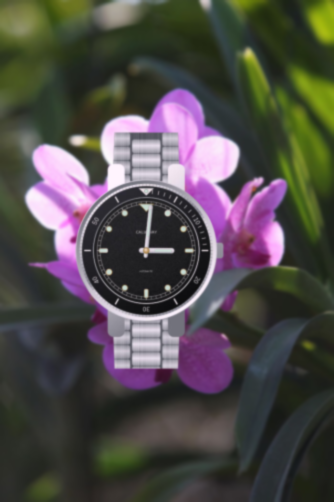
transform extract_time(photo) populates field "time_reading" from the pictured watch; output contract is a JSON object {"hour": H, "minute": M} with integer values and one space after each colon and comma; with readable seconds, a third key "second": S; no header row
{"hour": 3, "minute": 1}
